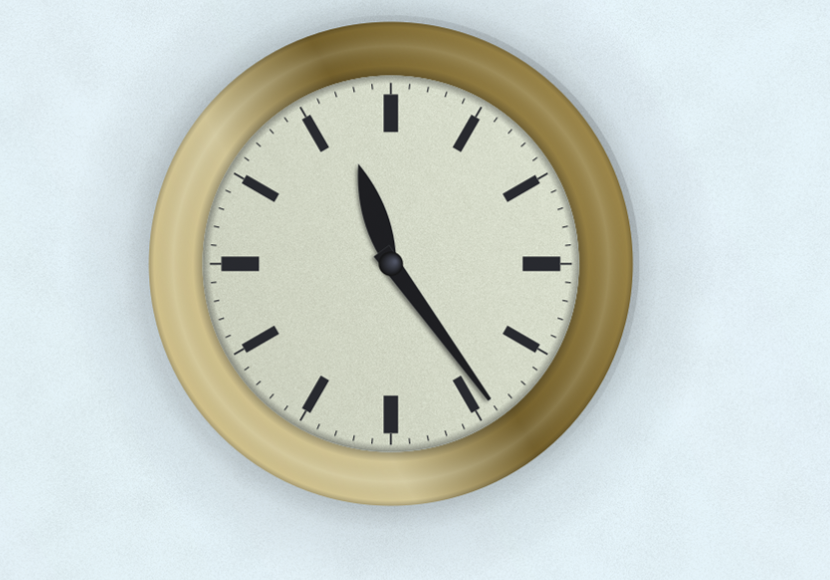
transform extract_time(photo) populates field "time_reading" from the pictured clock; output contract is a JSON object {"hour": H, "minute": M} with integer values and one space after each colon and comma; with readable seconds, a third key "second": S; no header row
{"hour": 11, "minute": 24}
